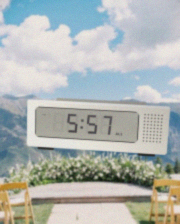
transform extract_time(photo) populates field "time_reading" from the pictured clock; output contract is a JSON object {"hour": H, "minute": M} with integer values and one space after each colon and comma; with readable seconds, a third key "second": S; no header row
{"hour": 5, "minute": 57}
